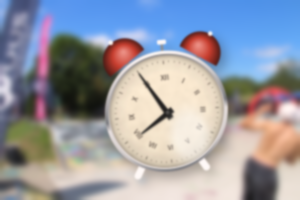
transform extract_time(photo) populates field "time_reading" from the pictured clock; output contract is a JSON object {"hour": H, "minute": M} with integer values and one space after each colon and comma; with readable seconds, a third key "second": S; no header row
{"hour": 7, "minute": 55}
